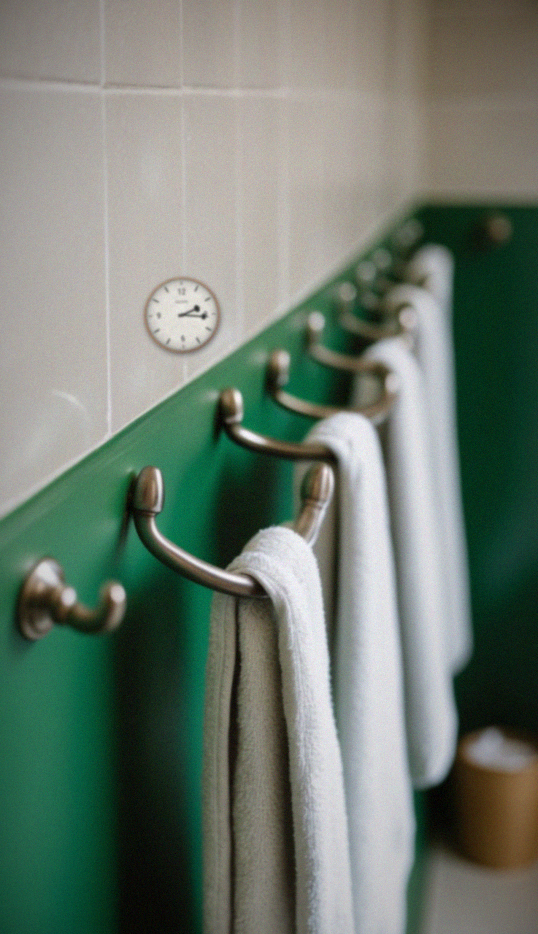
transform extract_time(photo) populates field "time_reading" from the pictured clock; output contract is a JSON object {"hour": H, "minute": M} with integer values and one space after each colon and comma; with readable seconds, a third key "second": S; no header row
{"hour": 2, "minute": 16}
